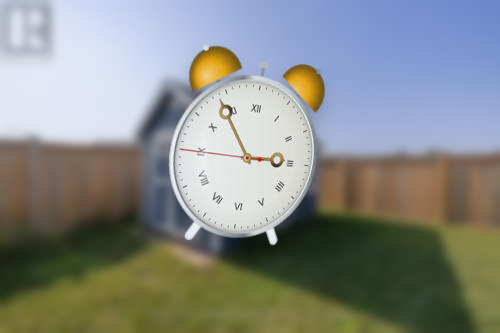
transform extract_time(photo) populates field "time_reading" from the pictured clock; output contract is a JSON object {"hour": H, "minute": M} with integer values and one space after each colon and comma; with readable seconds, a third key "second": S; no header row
{"hour": 2, "minute": 53, "second": 45}
